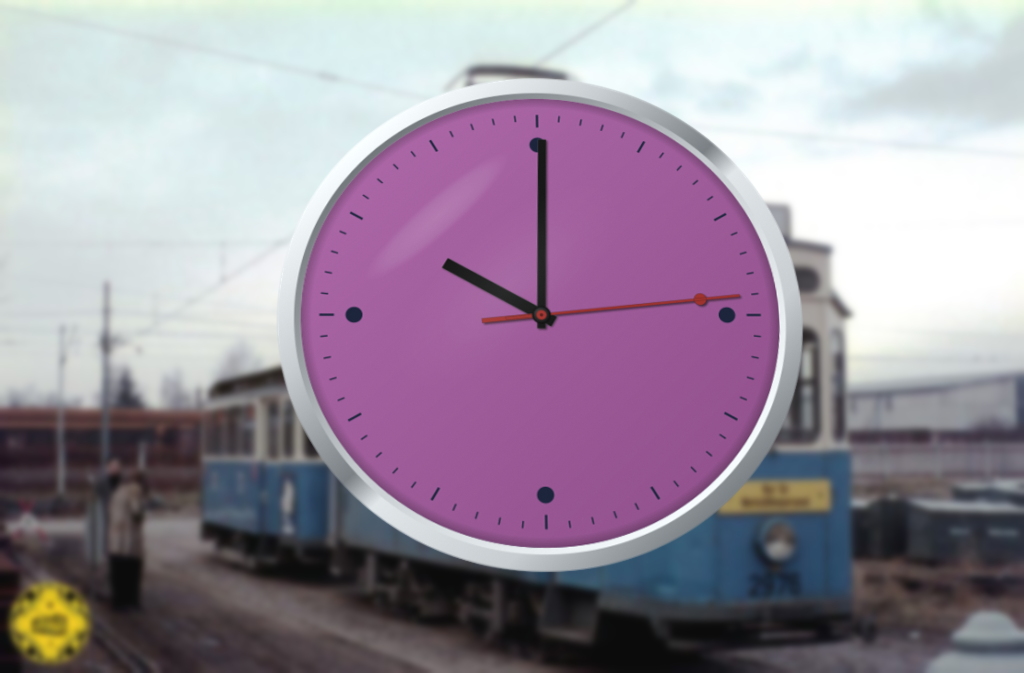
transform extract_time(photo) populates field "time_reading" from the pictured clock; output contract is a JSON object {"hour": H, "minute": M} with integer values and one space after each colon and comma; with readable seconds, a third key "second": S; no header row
{"hour": 10, "minute": 0, "second": 14}
